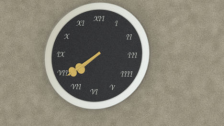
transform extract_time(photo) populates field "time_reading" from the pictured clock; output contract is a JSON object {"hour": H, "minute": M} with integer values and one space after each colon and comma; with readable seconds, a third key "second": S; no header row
{"hour": 7, "minute": 39}
